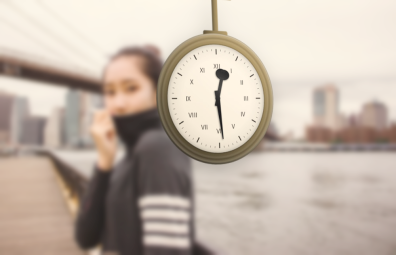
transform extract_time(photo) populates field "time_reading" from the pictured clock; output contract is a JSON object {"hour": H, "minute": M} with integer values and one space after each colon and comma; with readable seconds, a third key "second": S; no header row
{"hour": 12, "minute": 29}
